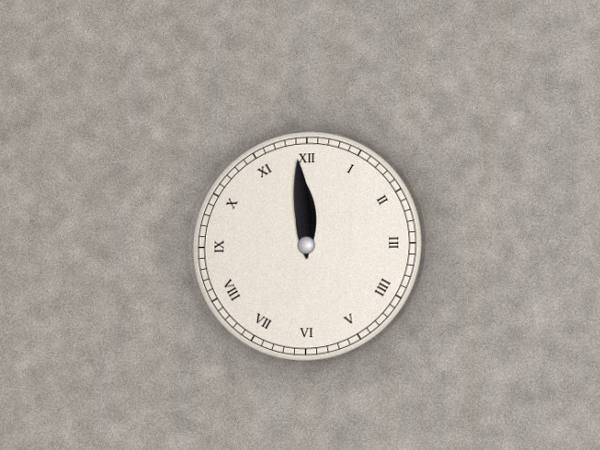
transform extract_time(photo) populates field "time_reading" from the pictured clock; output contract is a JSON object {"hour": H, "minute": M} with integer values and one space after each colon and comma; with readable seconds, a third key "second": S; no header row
{"hour": 11, "minute": 59}
